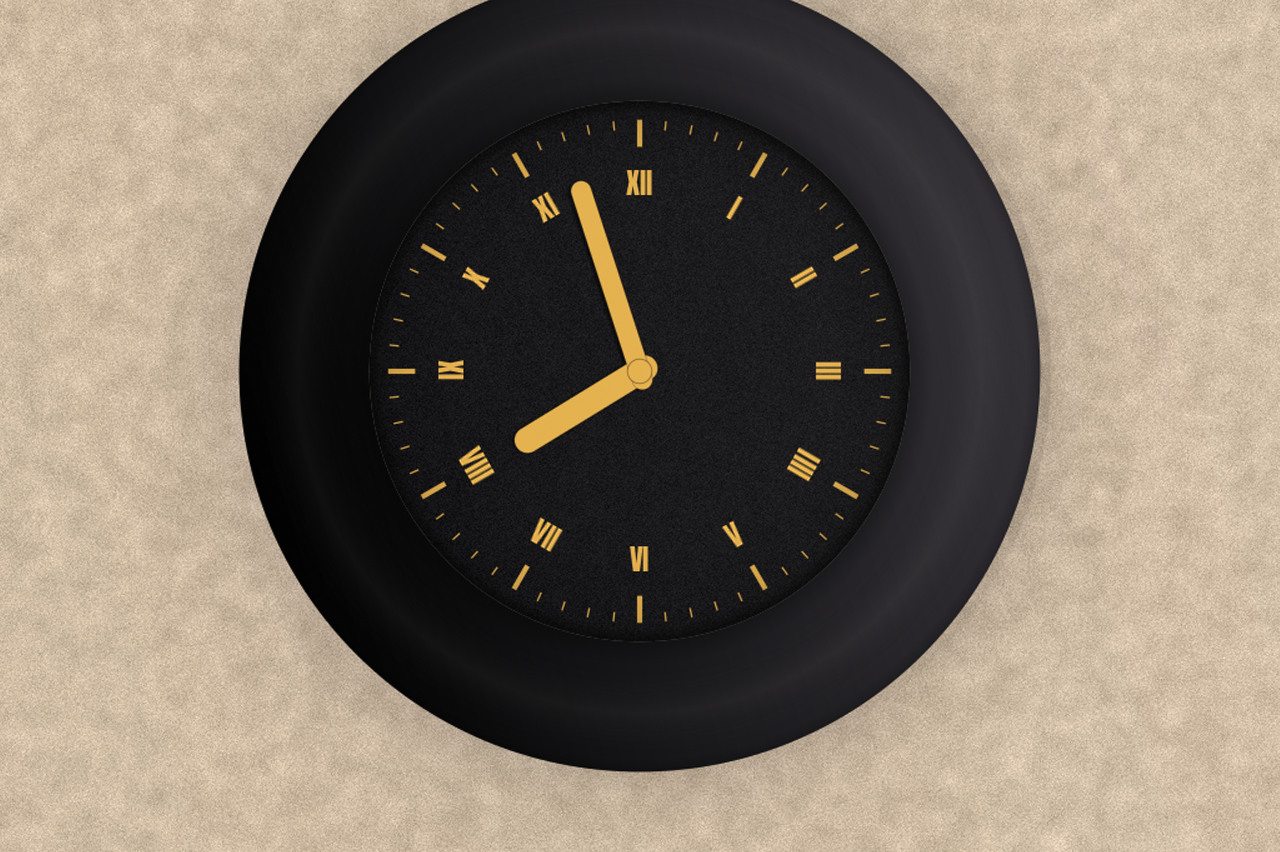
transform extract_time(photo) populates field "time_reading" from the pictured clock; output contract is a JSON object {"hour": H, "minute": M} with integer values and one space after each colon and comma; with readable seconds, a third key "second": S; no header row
{"hour": 7, "minute": 57}
